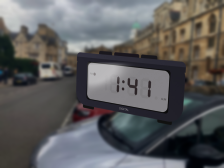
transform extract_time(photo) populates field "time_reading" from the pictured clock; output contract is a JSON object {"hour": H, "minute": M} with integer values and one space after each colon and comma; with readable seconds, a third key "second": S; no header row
{"hour": 1, "minute": 41}
